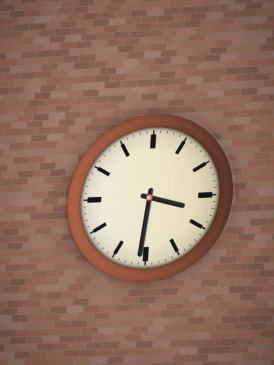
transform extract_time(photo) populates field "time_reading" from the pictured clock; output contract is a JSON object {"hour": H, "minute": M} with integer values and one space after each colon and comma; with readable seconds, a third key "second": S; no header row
{"hour": 3, "minute": 31}
